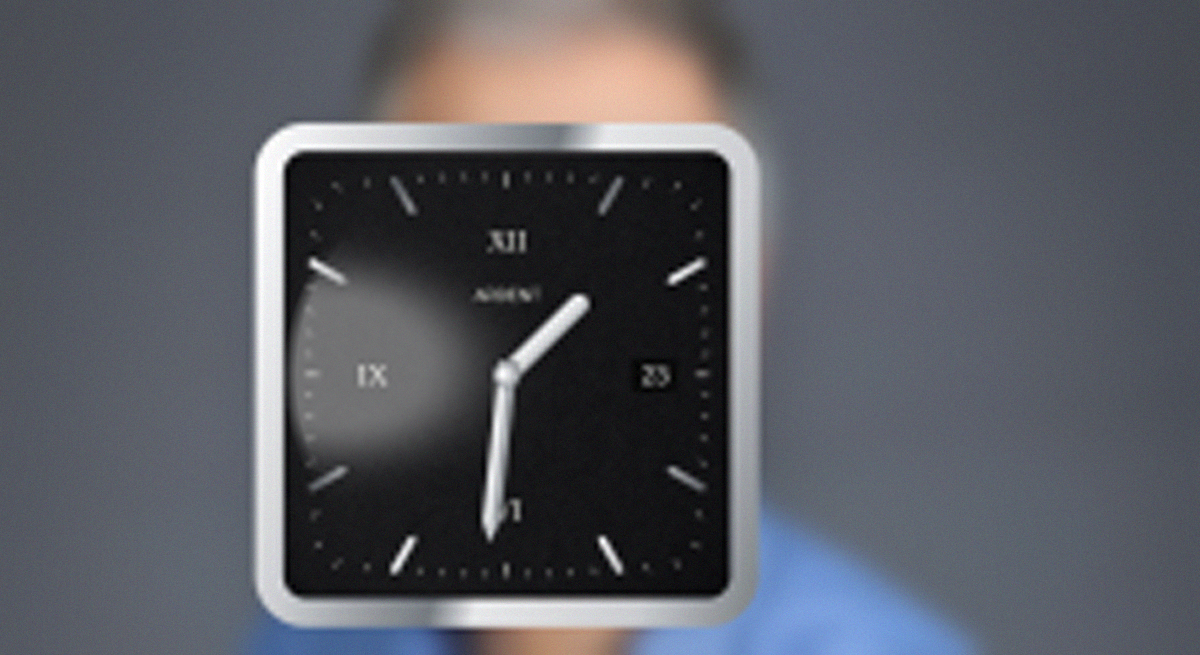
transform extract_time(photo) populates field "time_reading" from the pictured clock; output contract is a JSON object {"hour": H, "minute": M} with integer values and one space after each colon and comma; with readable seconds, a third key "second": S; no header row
{"hour": 1, "minute": 31}
